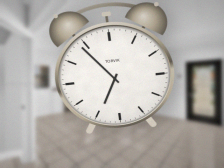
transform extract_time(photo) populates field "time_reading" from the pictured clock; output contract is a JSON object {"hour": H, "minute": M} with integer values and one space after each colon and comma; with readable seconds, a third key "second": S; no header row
{"hour": 6, "minute": 54}
